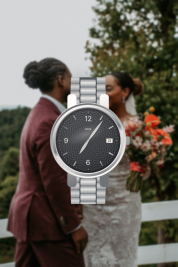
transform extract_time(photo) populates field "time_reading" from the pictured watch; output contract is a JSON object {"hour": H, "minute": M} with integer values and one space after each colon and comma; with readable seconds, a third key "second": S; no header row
{"hour": 7, "minute": 6}
